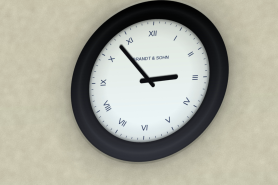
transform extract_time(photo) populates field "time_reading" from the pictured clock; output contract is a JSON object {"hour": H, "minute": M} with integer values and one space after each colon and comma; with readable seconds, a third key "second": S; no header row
{"hour": 2, "minute": 53}
